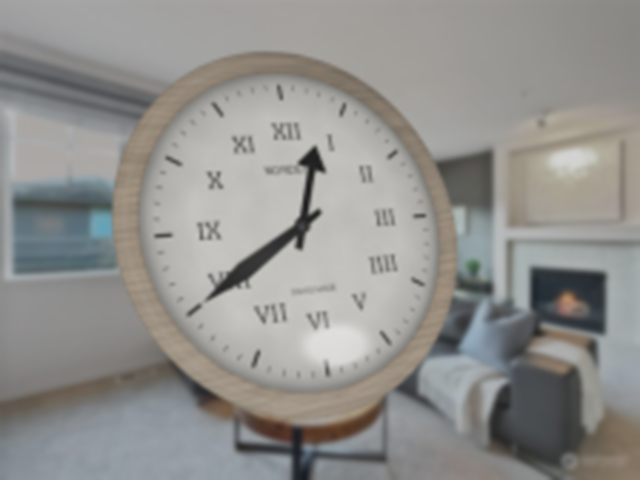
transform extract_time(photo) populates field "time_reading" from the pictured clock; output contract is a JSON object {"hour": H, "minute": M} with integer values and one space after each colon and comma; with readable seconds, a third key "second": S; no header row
{"hour": 12, "minute": 40}
